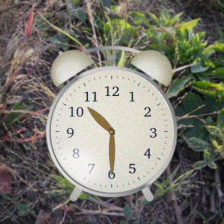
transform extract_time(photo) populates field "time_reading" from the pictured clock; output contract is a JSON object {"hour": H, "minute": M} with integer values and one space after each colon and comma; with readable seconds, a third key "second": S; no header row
{"hour": 10, "minute": 30}
